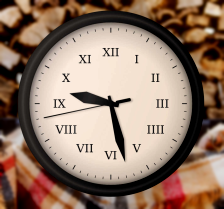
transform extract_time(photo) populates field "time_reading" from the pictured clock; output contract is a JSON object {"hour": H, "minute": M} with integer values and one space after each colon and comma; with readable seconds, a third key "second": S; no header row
{"hour": 9, "minute": 27, "second": 43}
